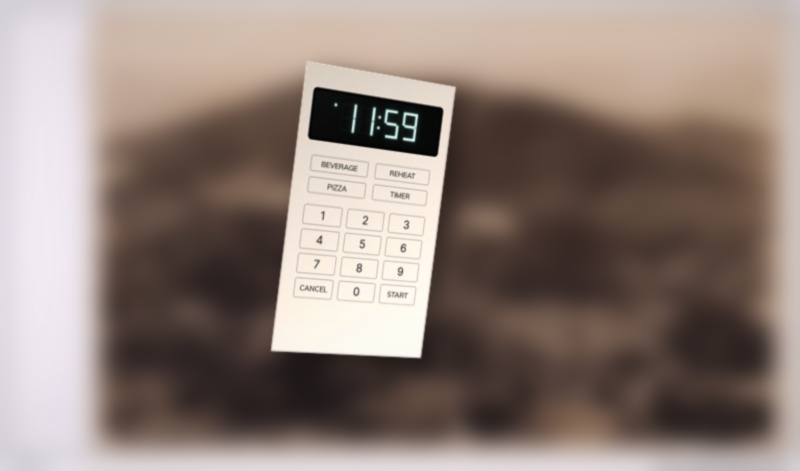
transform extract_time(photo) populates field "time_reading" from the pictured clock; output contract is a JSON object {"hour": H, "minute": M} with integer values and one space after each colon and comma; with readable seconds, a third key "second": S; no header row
{"hour": 11, "minute": 59}
